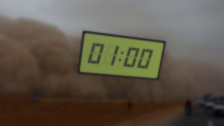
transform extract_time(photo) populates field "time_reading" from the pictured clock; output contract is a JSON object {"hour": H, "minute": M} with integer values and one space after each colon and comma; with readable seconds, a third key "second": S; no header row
{"hour": 1, "minute": 0}
